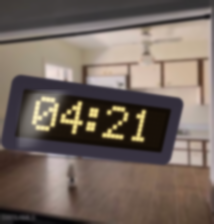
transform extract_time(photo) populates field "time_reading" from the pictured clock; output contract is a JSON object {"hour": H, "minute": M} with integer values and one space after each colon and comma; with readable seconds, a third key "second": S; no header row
{"hour": 4, "minute": 21}
